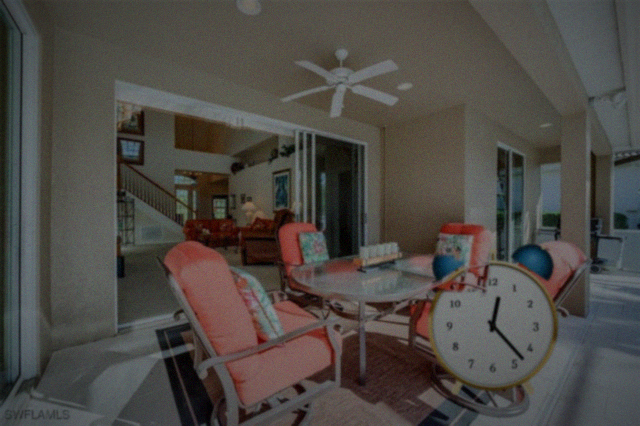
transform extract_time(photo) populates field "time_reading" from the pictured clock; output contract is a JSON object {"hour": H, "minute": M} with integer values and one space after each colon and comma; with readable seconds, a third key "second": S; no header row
{"hour": 12, "minute": 23}
